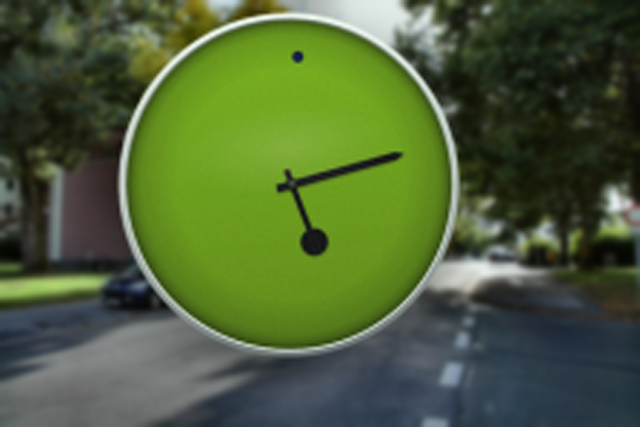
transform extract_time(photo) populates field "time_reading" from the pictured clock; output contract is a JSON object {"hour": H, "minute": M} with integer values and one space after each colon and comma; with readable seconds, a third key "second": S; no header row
{"hour": 5, "minute": 12}
